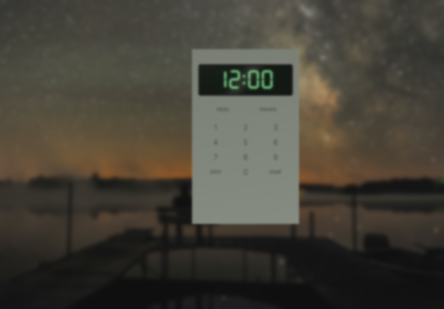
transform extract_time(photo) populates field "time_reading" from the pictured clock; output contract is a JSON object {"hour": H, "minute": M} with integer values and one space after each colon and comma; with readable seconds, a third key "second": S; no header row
{"hour": 12, "minute": 0}
